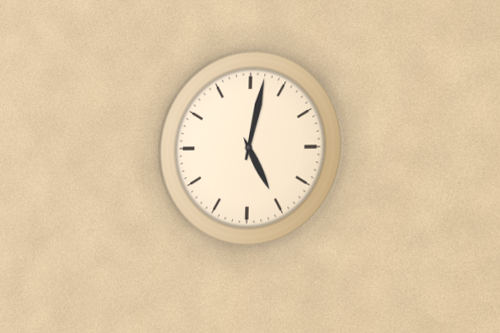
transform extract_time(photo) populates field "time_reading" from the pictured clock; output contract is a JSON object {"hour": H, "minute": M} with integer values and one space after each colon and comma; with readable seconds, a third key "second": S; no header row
{"hour": 5, "minute": 2}
